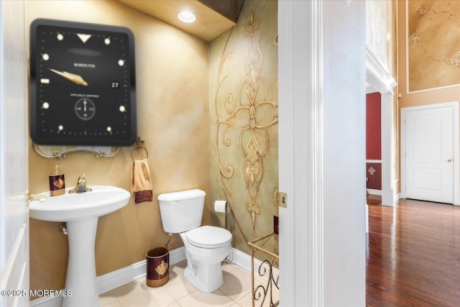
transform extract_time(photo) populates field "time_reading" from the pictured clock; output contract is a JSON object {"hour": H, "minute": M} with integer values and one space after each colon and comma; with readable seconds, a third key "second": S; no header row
{"hour": 9, "minute": 48}
